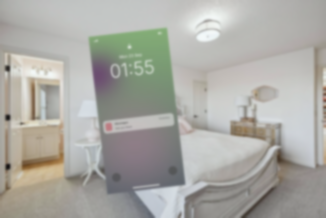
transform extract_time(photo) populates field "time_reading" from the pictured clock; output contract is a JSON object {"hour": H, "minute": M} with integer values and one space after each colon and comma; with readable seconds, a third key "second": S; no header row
{"hour": 1, "minute": 55}
